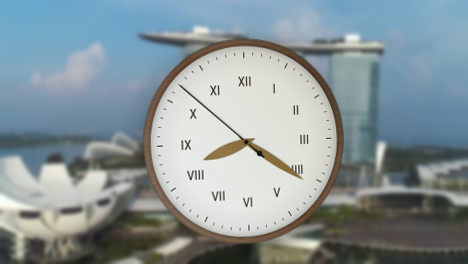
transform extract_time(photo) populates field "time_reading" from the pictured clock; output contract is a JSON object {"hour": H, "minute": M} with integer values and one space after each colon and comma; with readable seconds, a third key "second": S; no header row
{"hour": 8, "minute": 20, "second": 52}
